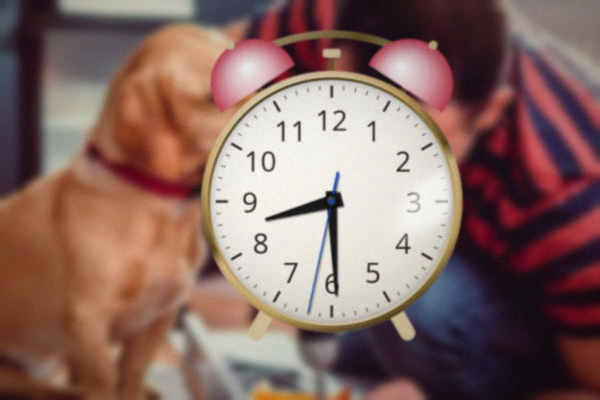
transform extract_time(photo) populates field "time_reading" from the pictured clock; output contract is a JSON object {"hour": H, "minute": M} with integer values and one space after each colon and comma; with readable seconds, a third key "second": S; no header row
{"hour": 8, "minute": 29, "second": 32}
